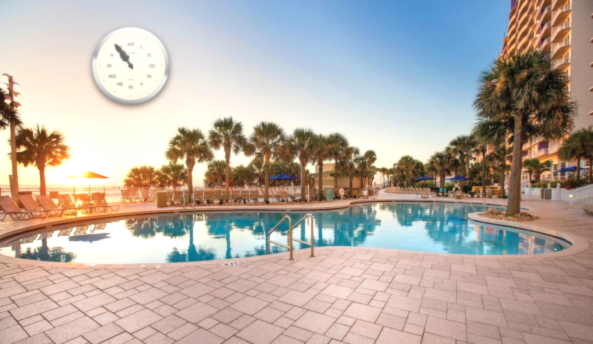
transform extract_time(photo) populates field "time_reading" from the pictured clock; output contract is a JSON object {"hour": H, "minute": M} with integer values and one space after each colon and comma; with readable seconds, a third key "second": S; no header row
{"hour": 10, "minute": 54}
